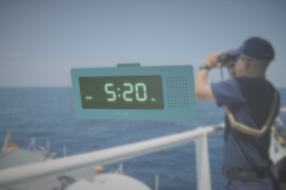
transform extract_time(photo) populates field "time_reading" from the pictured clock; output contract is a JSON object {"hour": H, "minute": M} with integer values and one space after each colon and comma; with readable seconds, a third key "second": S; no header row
{"hour": 5, "minute": 20}
